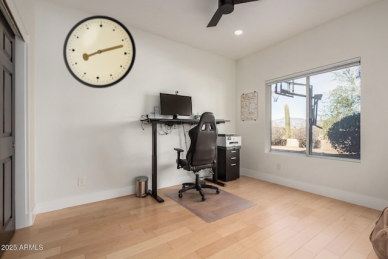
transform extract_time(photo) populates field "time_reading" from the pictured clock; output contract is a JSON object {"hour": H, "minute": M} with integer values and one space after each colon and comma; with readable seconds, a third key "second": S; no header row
{"hour": 8, "minute": 12}
